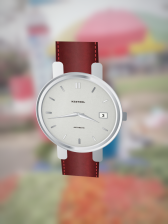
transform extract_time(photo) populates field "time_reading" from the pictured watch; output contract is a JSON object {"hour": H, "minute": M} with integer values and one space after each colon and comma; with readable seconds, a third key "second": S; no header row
{"hour": 3, "minute": 43}
